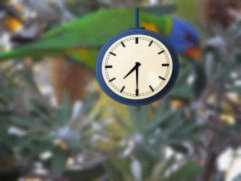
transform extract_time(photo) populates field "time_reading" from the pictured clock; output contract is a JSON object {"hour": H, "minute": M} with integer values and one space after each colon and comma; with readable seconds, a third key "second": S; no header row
{"hour": 7, "minute": 30}
